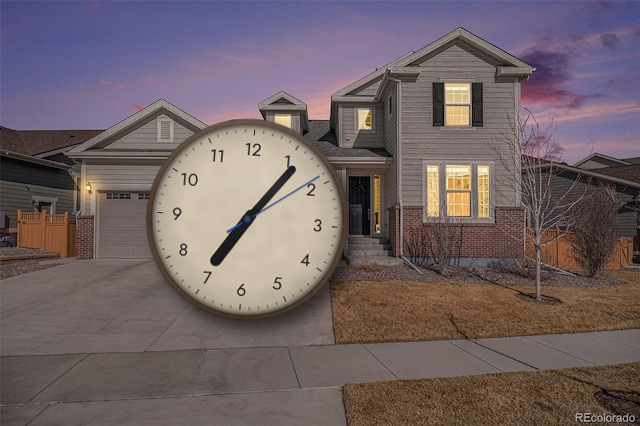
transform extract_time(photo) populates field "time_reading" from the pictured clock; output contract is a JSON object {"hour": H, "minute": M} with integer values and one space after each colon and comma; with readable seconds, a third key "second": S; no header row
{"hour": 7, "minute": 6, "second": 9}
